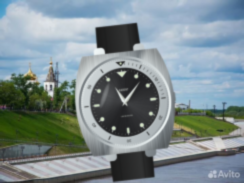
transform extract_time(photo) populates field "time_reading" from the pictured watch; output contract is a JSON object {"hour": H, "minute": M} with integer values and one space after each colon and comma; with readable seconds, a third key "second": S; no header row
{"hour": 11, "minute": 7}
